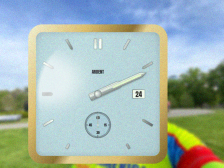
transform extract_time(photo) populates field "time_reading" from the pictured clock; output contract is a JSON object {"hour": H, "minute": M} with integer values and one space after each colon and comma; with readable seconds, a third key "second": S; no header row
{"hour": 2, "minute": 11}
